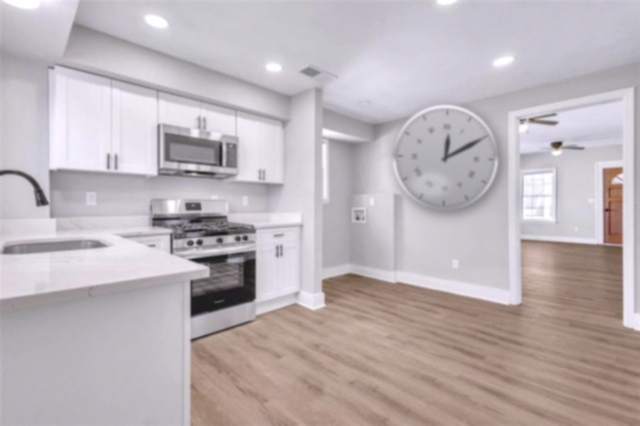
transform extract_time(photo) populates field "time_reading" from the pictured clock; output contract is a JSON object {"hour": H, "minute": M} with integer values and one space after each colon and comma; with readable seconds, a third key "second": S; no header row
{"hour": 12, "minute": 10}
